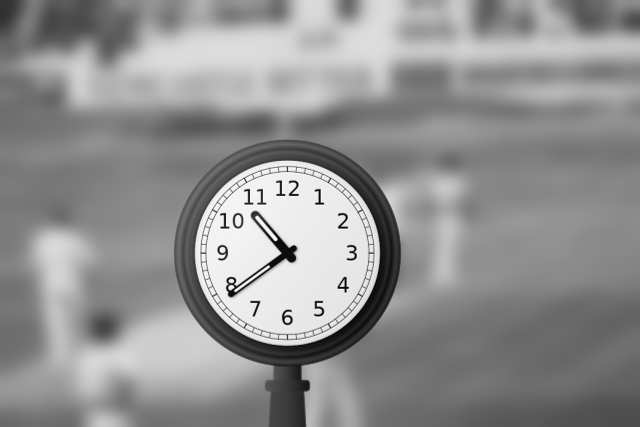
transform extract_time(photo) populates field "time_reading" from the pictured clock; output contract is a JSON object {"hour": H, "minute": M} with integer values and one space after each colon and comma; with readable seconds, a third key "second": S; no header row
{"hour": 10, "minute": 39}
